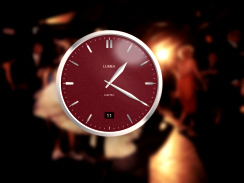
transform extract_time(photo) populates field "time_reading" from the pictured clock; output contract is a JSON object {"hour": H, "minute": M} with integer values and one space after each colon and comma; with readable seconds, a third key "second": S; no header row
{"hour": 1, "minute": 20}
